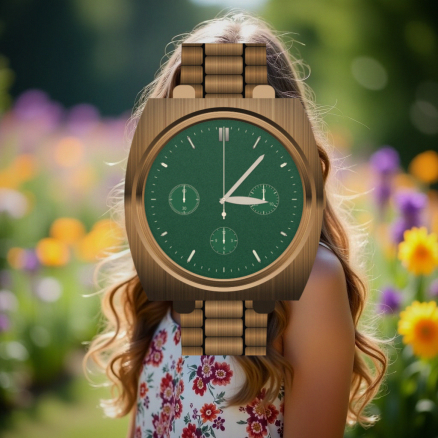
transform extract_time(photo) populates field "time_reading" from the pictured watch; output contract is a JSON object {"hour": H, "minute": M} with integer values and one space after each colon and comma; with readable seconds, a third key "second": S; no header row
{"hour": 3, "minute": 7}
